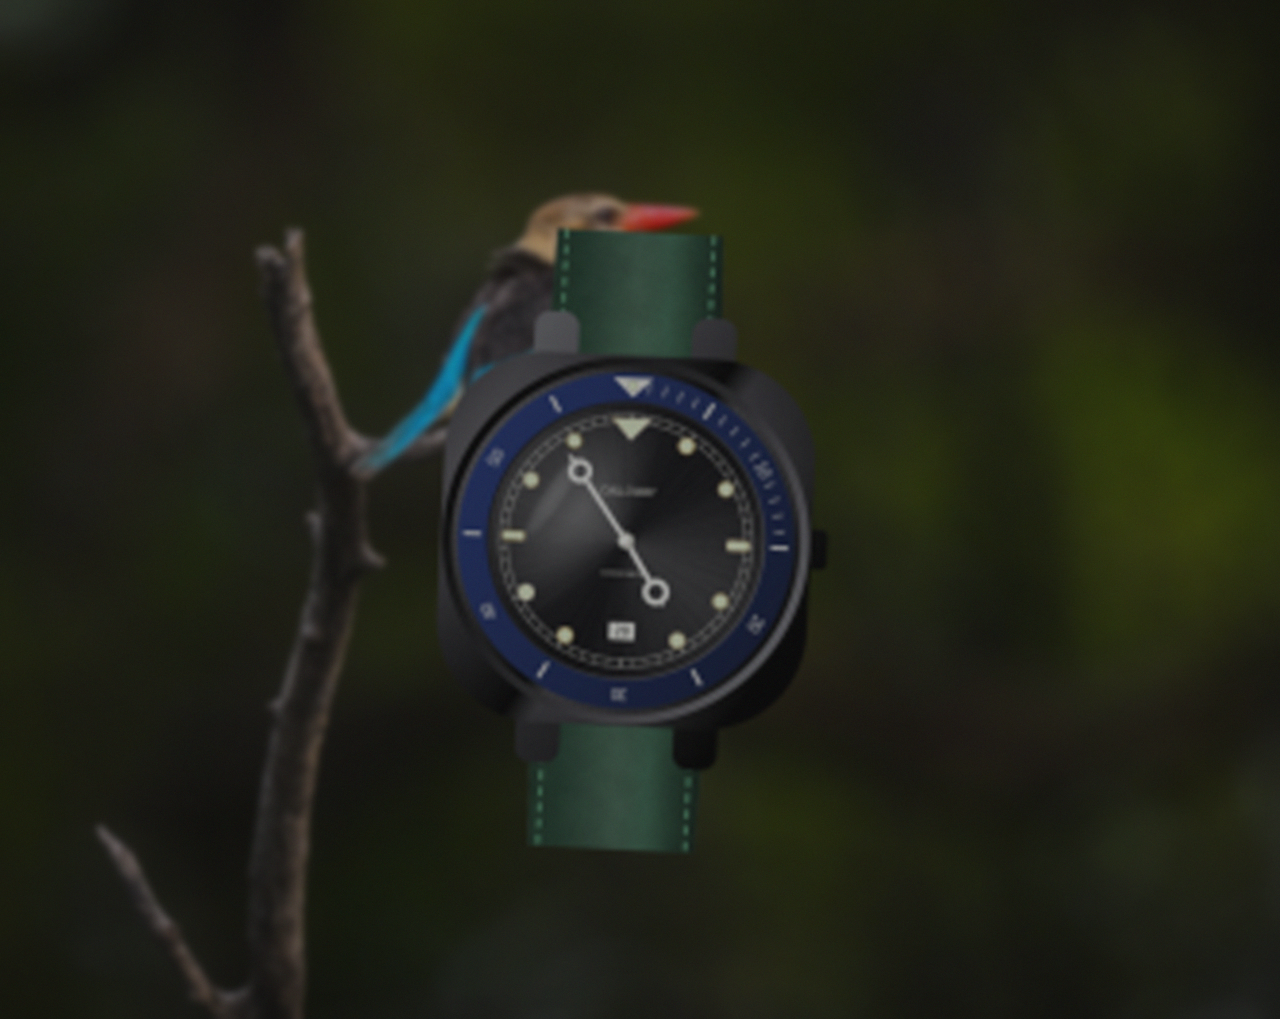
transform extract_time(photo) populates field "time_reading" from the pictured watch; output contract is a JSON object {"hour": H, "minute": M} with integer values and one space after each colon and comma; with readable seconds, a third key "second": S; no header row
{"hour": 4, "minute": 54}
